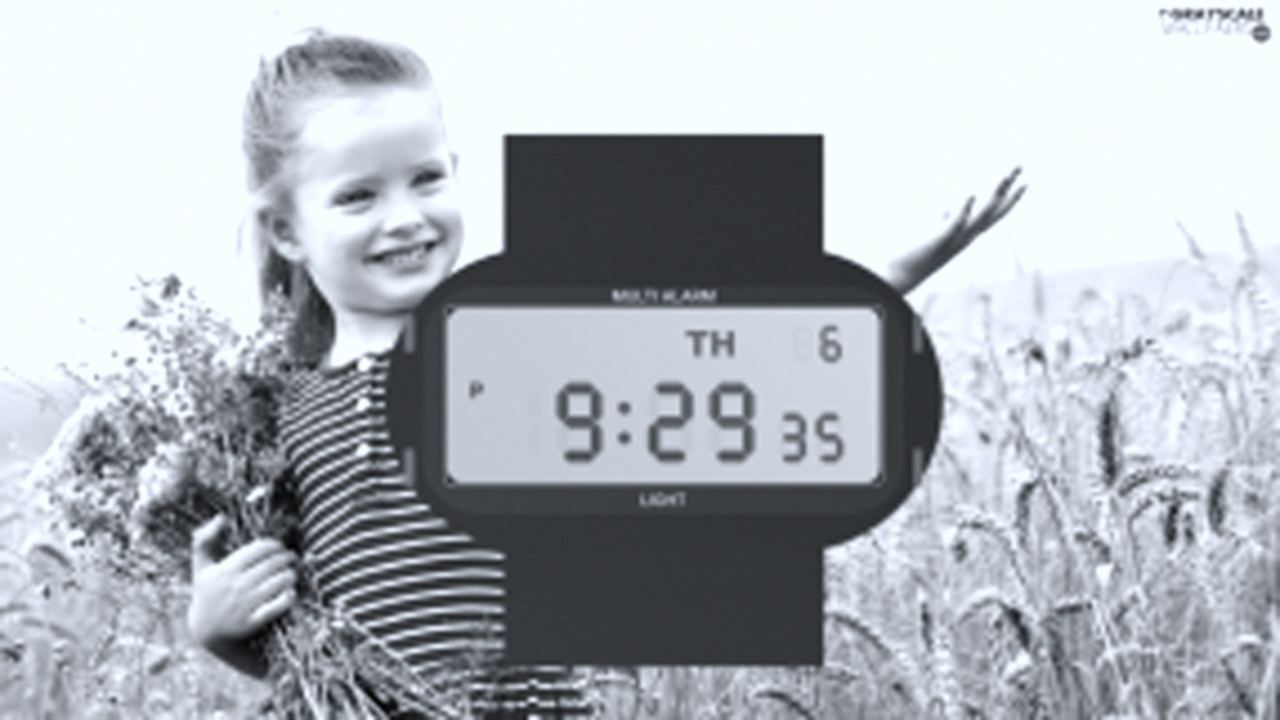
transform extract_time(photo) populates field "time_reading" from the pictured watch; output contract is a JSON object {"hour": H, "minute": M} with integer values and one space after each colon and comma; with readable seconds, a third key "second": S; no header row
{"hour": 9, "minute": 29, "second": 35}
